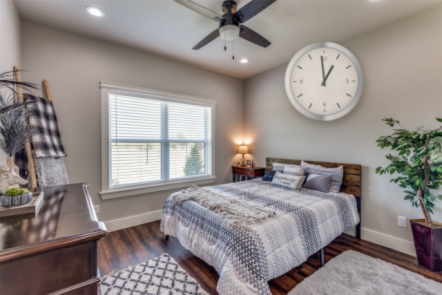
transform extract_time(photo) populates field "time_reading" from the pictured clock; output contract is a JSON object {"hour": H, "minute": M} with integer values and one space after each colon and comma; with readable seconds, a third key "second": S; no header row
{"hour": 12, "minute": 59}
